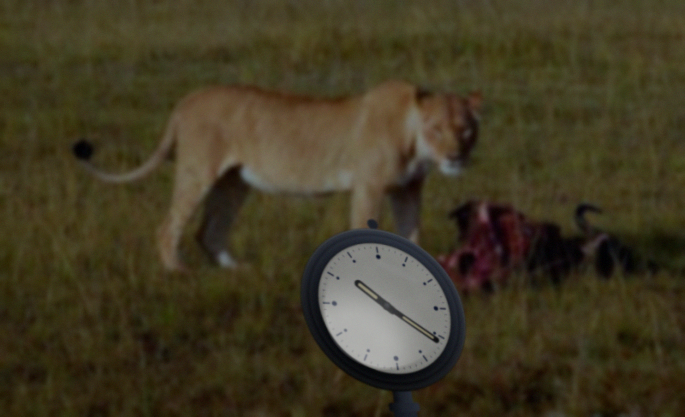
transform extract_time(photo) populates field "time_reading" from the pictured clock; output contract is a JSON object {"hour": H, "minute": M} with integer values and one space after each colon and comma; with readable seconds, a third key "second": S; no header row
{"hour": 10, "minute": 21}
